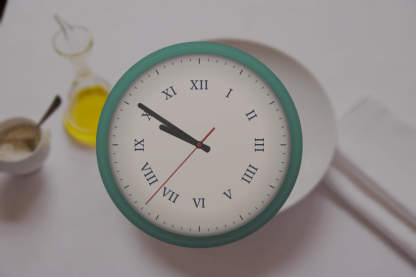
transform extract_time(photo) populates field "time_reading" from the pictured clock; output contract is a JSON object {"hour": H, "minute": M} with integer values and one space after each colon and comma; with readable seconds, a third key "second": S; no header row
{"hour": 9, "minute": 50, "second": 37}
